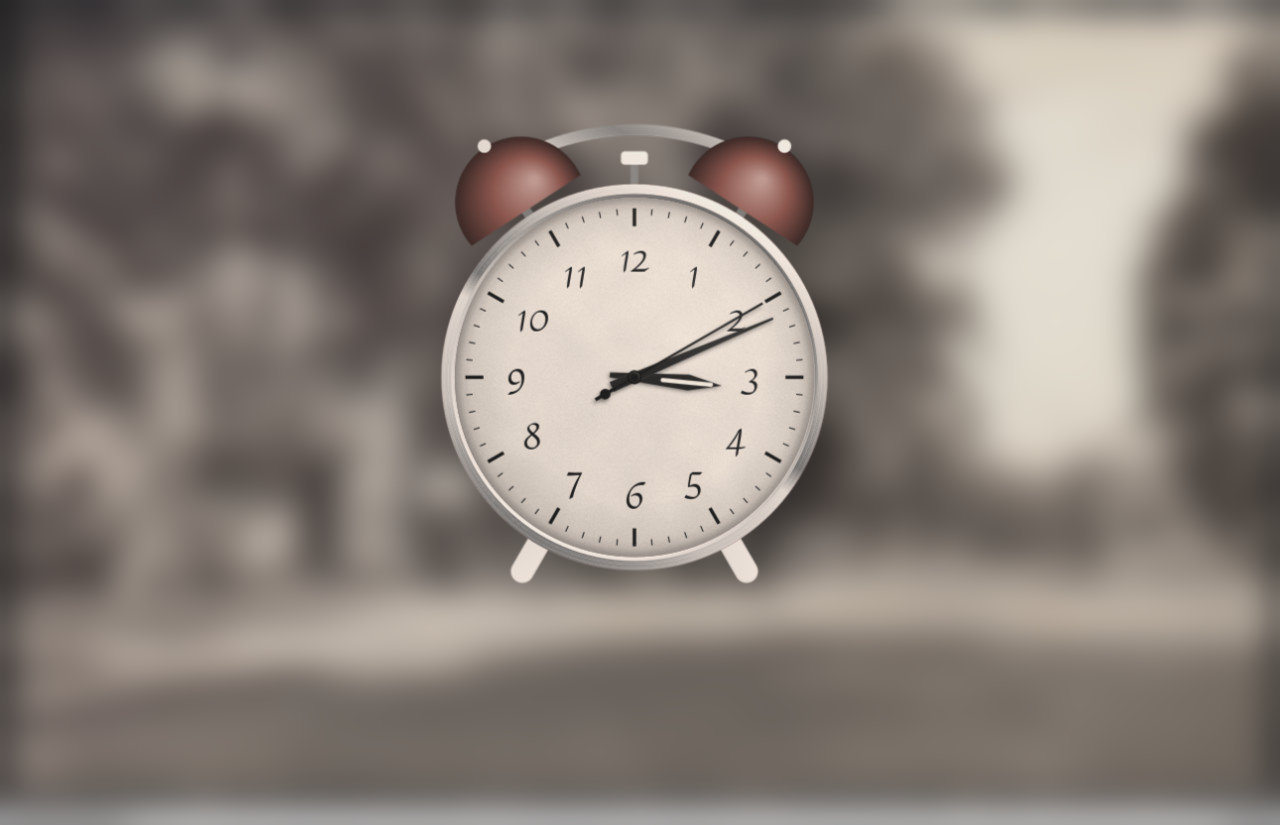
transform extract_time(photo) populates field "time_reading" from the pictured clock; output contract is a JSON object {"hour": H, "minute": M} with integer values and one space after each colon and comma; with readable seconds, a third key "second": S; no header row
{"hour": 3, "minute": 11, "second": 10}
